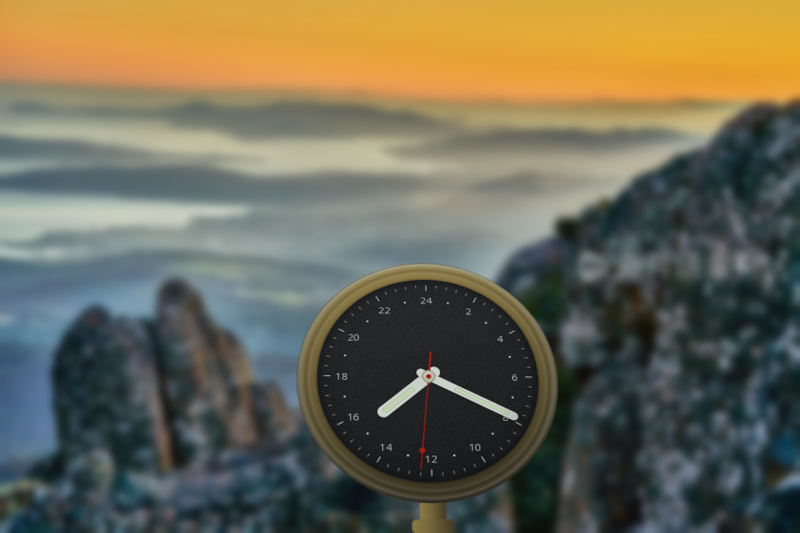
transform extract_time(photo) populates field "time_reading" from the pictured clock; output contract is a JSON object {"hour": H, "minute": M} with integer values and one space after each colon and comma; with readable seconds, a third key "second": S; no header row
{"hour": 15, "minute": 19, "second": 31}
